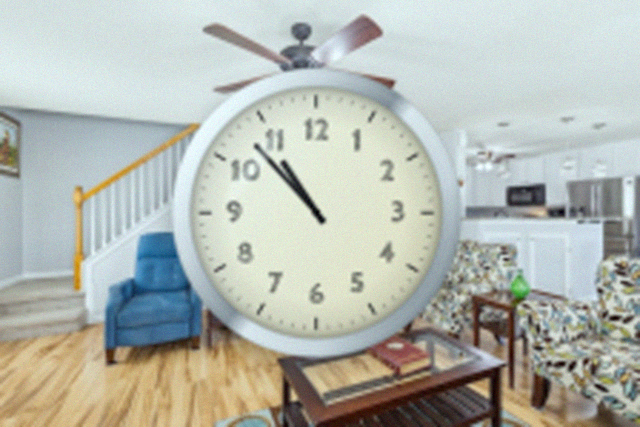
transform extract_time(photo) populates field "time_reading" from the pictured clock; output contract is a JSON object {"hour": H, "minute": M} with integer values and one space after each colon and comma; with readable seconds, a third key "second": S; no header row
{"hour": 10, "minute": 53}
